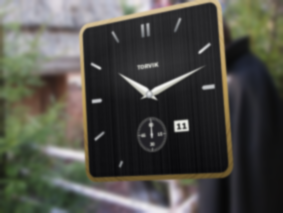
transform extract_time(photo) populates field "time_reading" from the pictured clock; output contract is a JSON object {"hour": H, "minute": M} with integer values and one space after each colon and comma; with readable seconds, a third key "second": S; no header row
{"hour": 10, "minute": 12}
